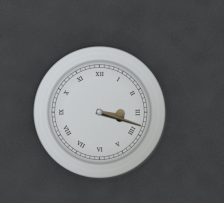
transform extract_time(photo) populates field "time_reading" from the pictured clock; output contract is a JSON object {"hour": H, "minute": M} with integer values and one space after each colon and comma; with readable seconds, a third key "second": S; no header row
{"hour": 3, "minute": 18}
